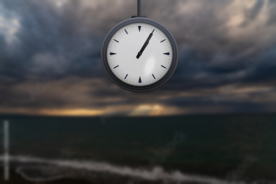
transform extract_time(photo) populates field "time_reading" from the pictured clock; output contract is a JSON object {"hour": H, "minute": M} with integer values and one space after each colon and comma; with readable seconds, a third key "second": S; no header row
{"hour": 1, "minute": 5}
